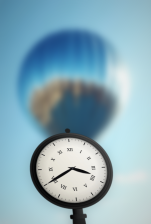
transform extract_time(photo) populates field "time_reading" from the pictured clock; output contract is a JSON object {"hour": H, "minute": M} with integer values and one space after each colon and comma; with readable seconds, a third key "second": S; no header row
{"hour": 3, "minute": 40}
